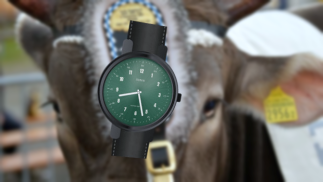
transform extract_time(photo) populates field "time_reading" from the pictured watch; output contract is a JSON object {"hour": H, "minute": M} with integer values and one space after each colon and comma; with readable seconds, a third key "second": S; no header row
{"hour": 8, "minute": 27}
